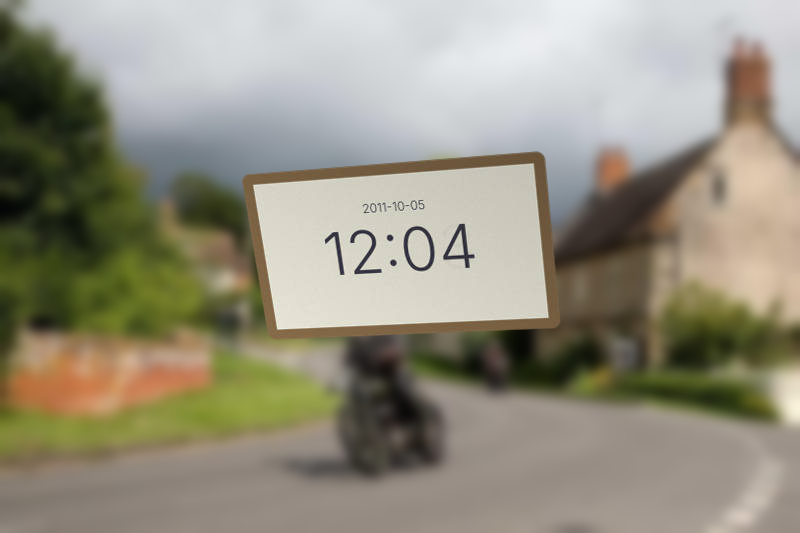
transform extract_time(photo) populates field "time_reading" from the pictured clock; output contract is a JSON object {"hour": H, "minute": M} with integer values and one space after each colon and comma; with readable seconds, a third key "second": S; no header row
{"hour": 12, "minute": 4}
